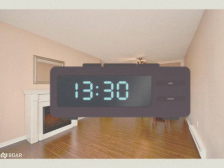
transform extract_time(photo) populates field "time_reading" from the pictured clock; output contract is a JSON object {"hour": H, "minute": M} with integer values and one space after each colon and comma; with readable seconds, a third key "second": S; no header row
{"hour": 13, "minute": 30}
